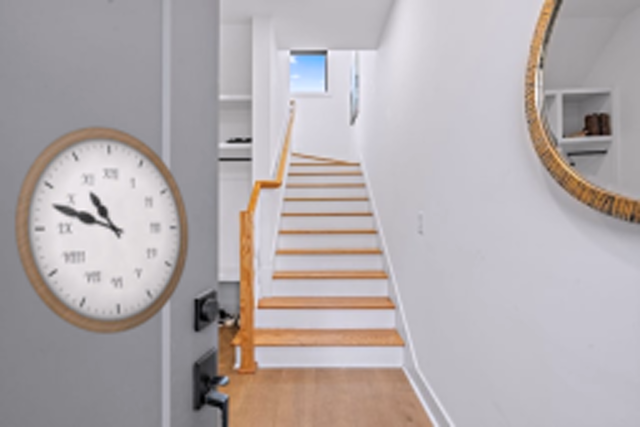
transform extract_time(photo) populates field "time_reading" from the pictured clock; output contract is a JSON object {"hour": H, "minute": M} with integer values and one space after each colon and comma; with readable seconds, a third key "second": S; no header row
{"hour": 10, "minute": 48}
